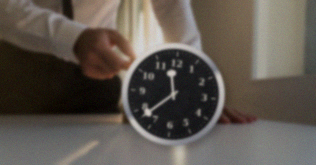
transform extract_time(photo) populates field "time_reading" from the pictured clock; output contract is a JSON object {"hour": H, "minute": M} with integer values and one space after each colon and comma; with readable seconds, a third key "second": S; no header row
{"hour": 11, "minute": 38}
